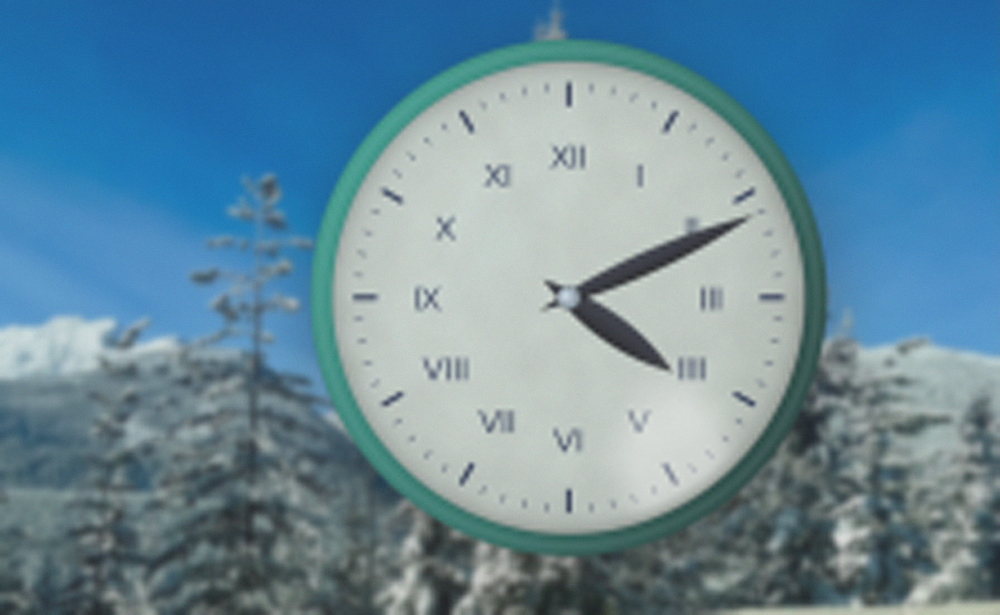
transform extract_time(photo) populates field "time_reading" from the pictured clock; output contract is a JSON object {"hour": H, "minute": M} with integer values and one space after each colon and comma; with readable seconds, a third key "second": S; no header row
{"hour": 4, "minute": 11}
